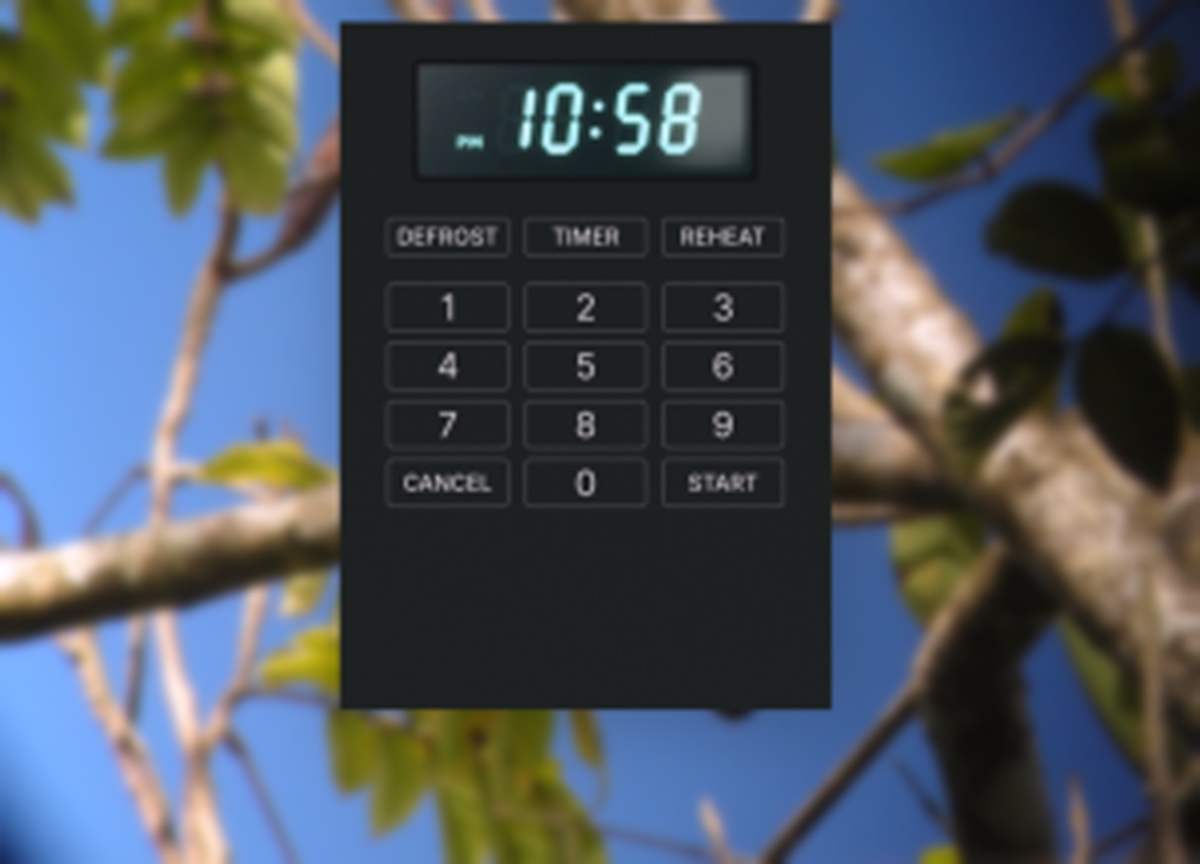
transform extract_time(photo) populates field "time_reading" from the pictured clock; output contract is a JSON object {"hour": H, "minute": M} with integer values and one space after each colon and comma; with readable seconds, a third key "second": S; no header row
{"hour": 10, "minute": 58}
